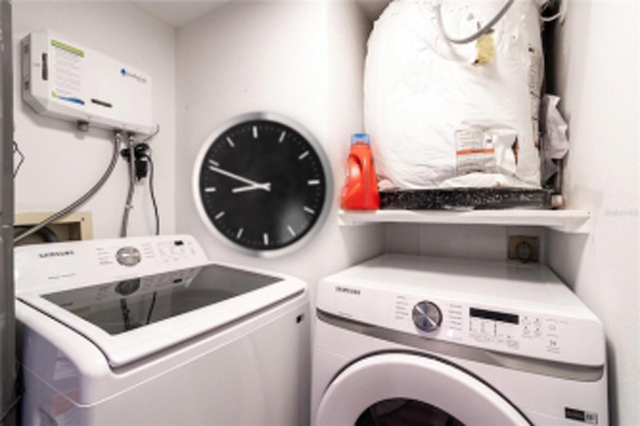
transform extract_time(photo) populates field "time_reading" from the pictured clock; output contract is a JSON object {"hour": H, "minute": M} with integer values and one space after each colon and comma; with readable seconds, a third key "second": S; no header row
{"hour": 8, "minute": 49}
